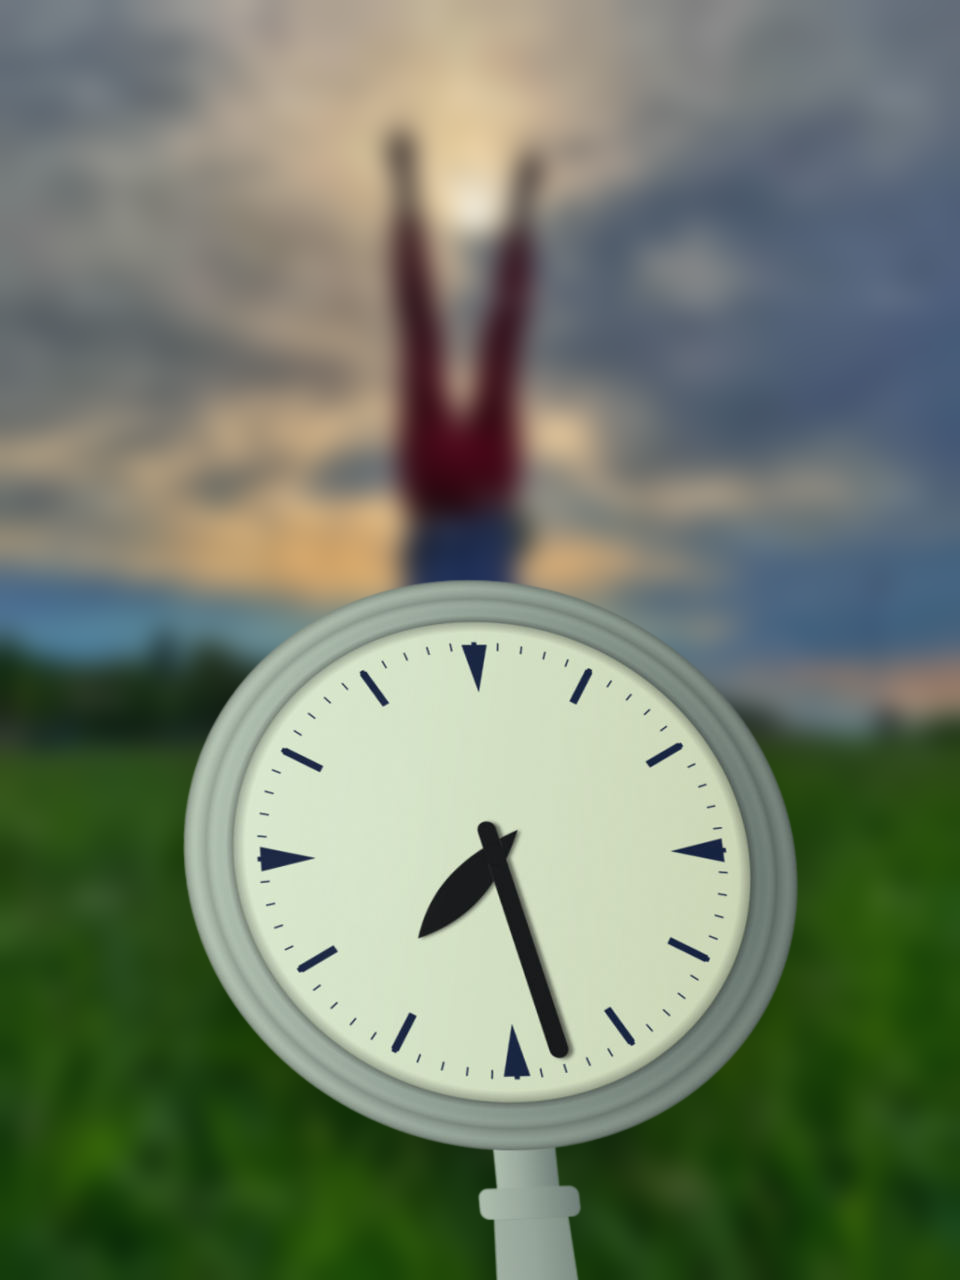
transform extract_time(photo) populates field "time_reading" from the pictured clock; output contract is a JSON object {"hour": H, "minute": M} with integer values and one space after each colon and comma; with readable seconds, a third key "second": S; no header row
{"hour": 7, "minute": 28}
